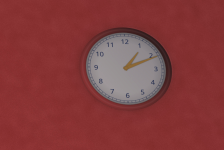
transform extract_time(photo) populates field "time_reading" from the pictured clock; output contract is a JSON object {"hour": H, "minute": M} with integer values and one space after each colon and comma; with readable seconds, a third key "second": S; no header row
{"hour": 1, "minute": 11}
